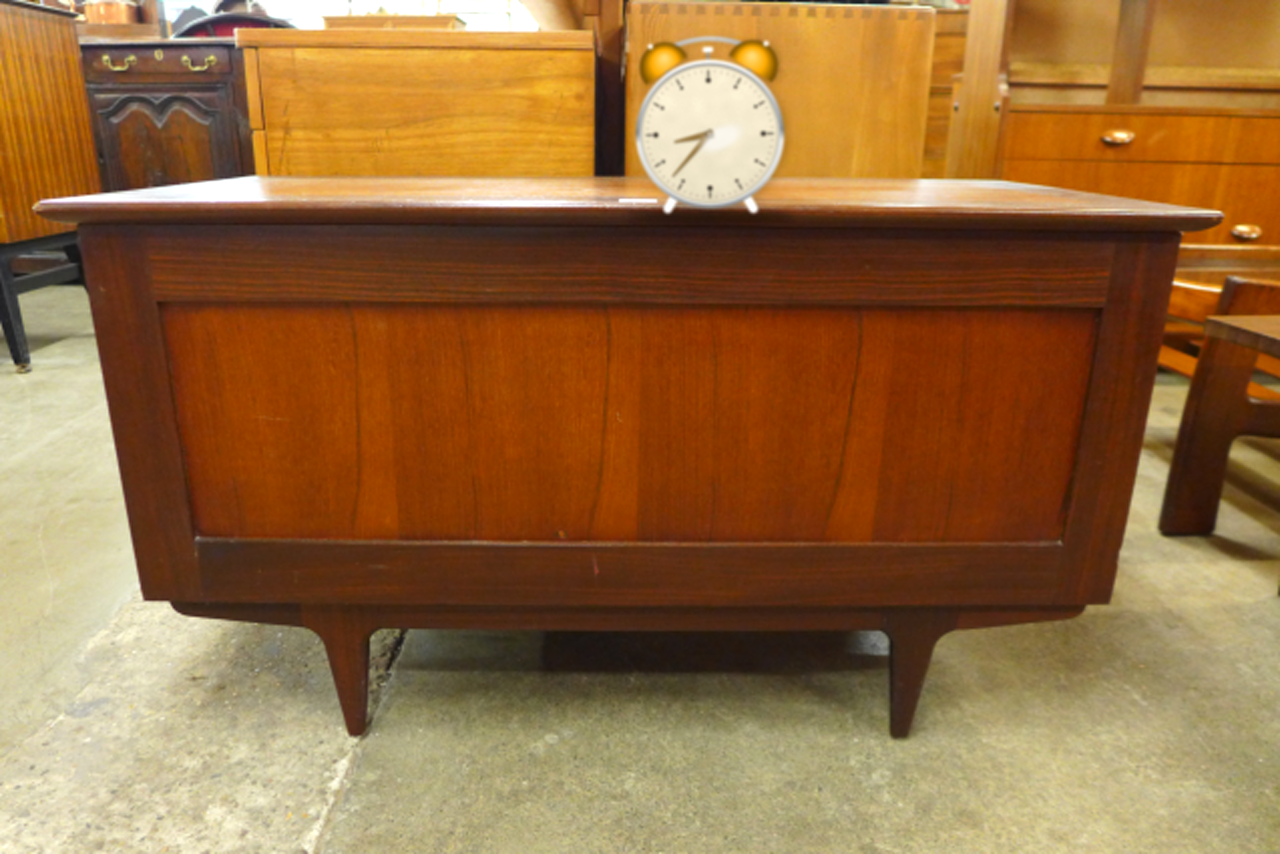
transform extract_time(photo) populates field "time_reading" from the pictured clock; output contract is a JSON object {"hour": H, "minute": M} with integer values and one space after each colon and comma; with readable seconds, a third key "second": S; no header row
{"hour": 8, "minute": 37}
